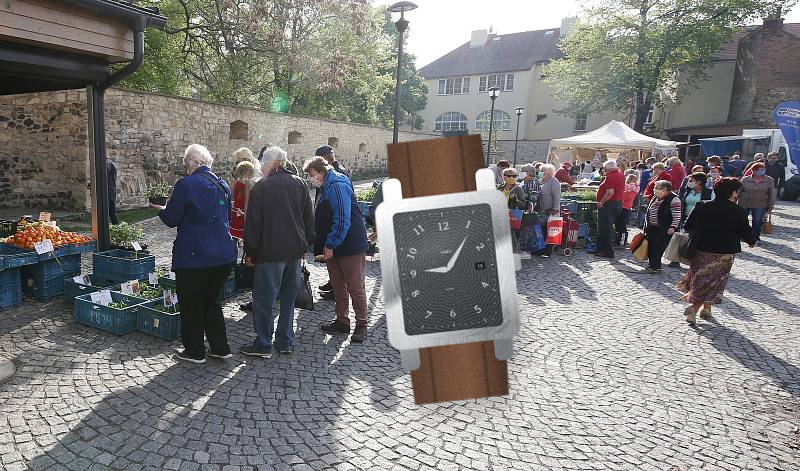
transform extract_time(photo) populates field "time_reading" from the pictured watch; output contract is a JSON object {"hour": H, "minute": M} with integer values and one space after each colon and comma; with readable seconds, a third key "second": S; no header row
{"hour": 9, "minute": 6}
